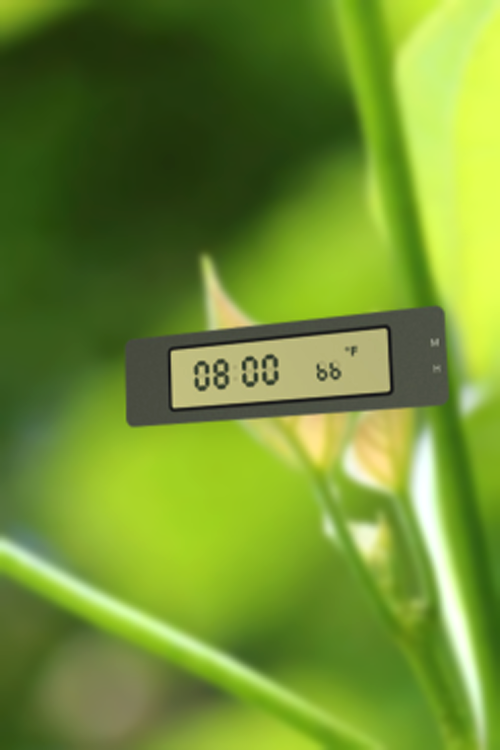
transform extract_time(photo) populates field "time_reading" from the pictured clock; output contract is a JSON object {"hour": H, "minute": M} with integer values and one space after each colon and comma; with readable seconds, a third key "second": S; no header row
{"hour": 8, "minute": 0}
